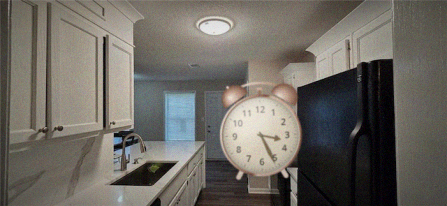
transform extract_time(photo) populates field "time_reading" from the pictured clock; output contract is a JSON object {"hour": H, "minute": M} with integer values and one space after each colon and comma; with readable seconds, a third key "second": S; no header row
{"hour": 3, "minute": 26}
